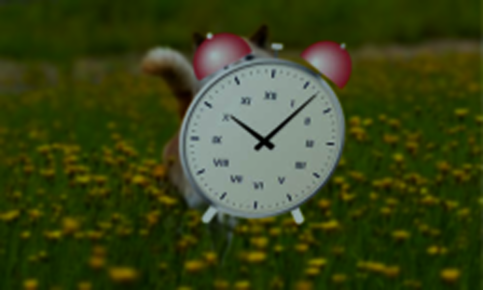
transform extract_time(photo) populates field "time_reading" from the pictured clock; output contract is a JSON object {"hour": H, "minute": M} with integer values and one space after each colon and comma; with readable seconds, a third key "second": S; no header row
{"hour": 10, "minute": 7}
